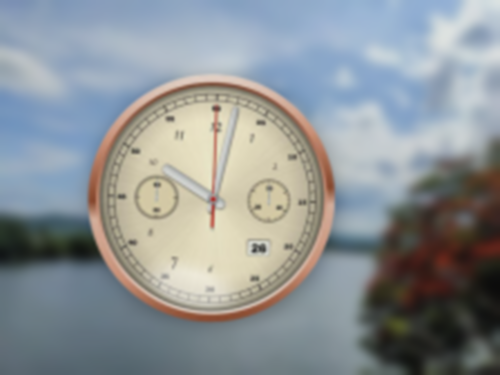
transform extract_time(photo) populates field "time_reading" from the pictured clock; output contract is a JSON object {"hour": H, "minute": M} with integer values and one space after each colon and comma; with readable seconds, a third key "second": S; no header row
{"hour": 10, "minute": 2}
